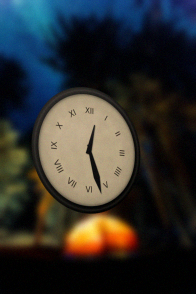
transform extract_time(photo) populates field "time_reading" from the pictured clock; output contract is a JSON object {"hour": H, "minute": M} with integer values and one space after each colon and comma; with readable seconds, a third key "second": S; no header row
{"hour": 12, "minute": 27}
